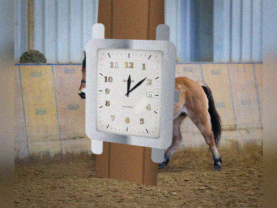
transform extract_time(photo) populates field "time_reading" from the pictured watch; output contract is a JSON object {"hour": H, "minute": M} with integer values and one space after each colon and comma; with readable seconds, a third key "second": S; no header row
{"hour": 12, "minute": 8}
